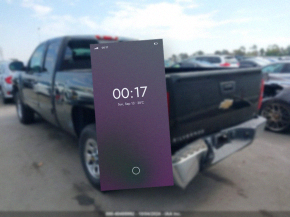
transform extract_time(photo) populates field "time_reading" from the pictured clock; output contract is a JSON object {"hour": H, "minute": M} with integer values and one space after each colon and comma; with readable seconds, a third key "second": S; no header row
{"hour": 0, "minute": 17}
